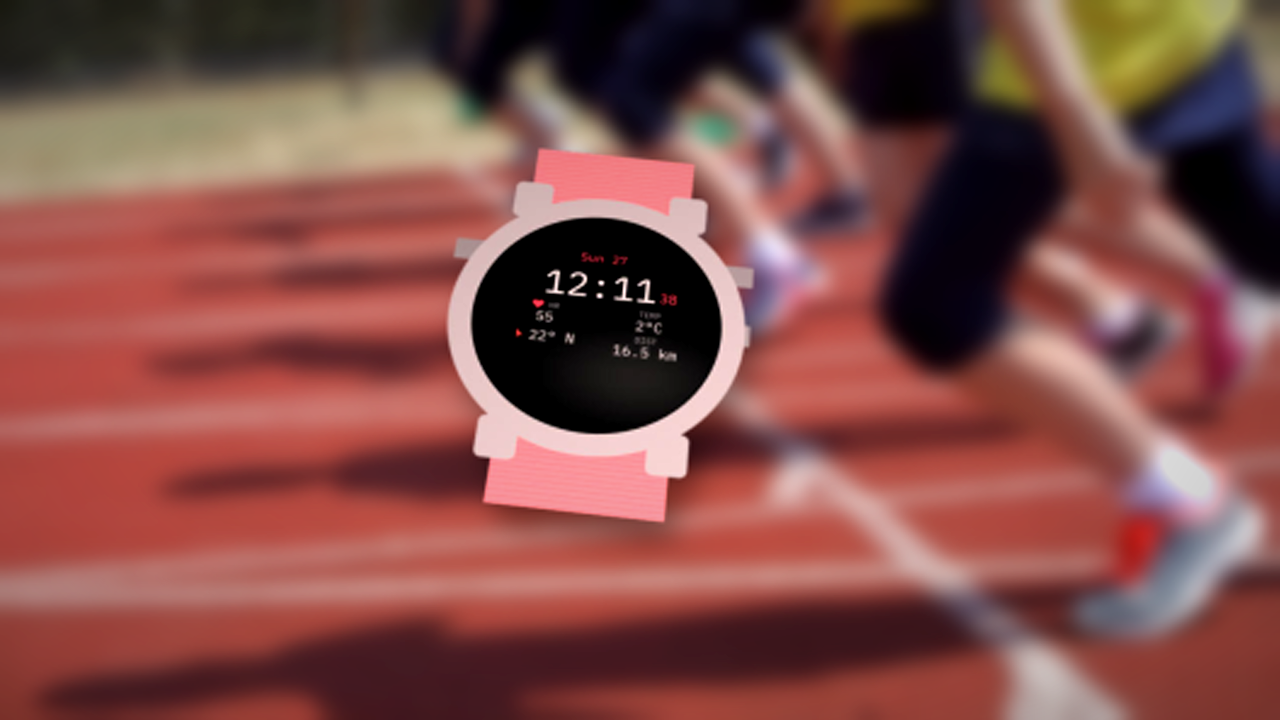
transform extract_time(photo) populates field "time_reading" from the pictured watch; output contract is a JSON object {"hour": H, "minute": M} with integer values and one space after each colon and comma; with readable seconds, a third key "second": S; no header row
{"hour": 12, "minute": 11}
